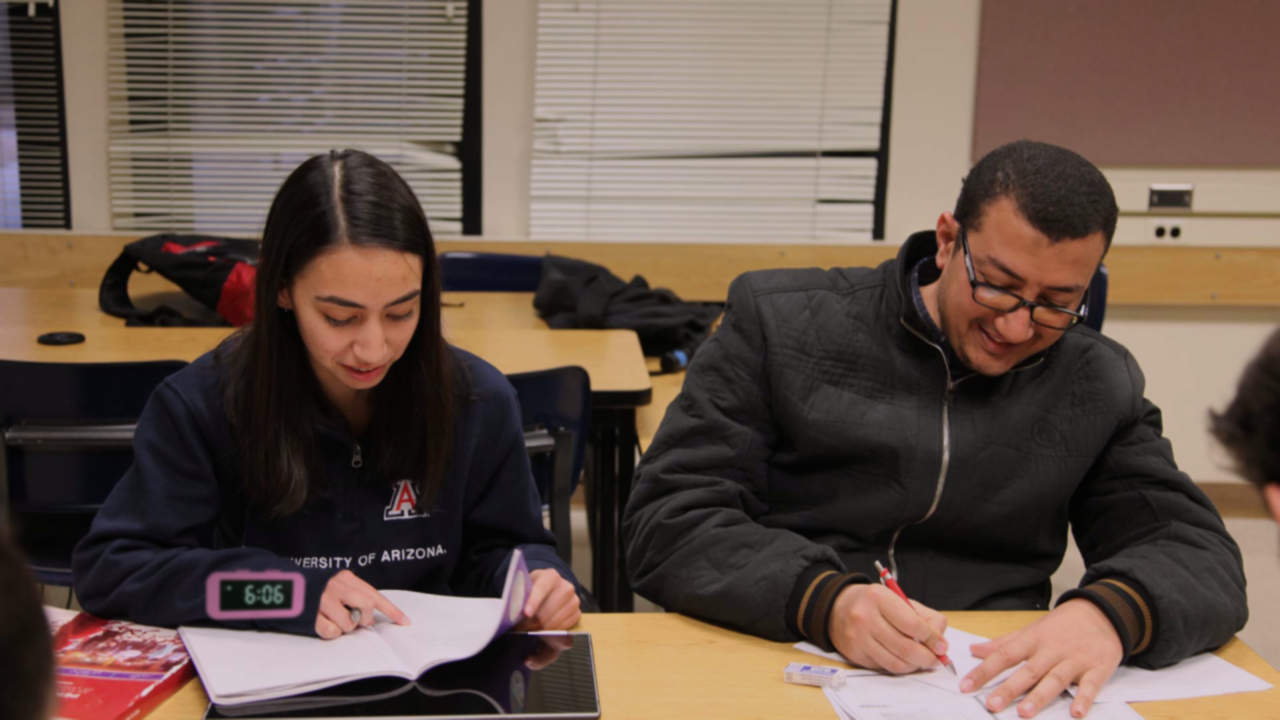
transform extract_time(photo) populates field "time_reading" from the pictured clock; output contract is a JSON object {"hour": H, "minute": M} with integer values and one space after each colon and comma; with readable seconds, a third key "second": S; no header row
{"hour": 6, "minute": 6}
